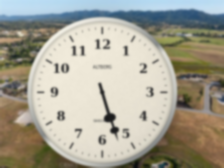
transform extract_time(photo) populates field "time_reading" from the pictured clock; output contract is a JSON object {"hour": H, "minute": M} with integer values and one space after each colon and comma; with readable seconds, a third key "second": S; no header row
{"hour": 5, "minute": 27}
